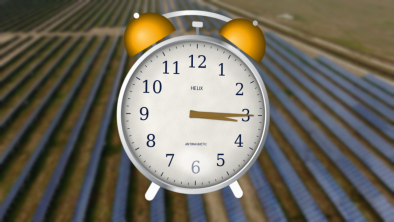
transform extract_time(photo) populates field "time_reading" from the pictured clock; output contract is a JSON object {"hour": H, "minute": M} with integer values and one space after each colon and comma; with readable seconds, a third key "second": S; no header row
{"hour": 3, "minute": 15}
